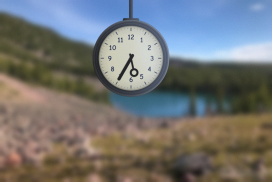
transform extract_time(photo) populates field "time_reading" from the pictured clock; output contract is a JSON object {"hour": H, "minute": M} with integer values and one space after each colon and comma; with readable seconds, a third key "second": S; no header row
{"hour": 5, "minute": 35}
